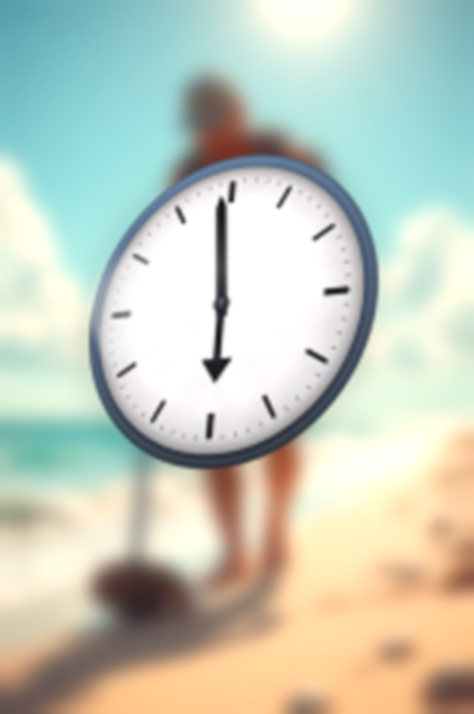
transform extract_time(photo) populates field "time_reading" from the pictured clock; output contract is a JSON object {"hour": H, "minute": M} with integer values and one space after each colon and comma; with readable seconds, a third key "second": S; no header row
{"hour": 5, "minute": 59}
